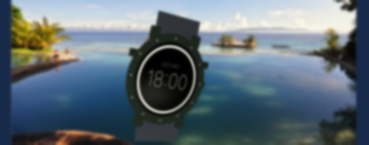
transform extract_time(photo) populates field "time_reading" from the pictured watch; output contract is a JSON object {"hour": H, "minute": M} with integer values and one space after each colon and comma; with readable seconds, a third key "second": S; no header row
{"hour": 18, "minute": 0}
